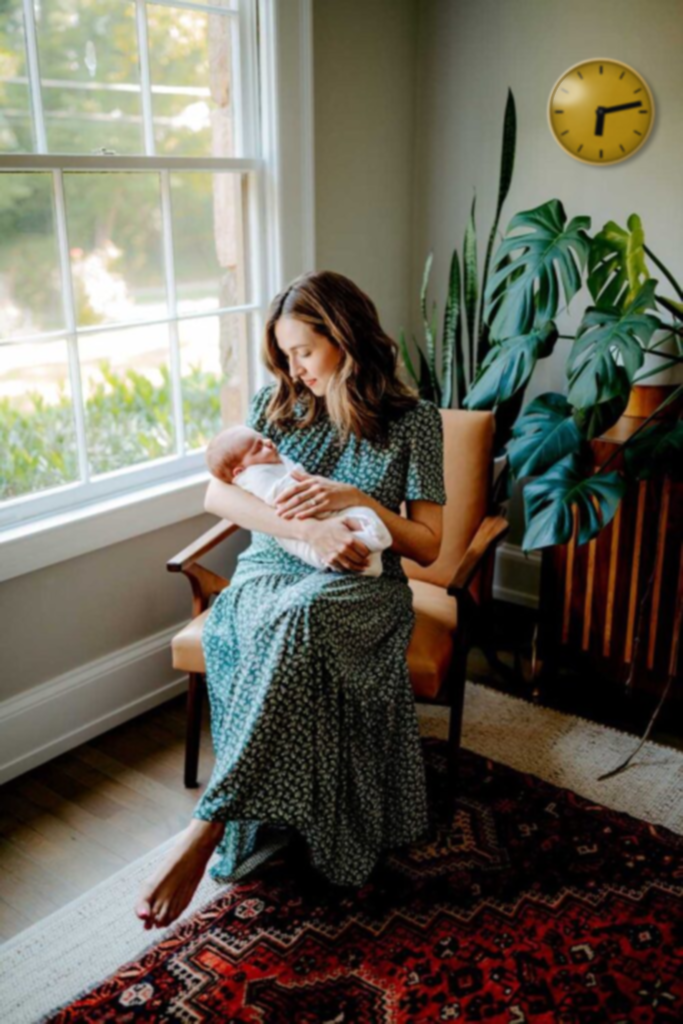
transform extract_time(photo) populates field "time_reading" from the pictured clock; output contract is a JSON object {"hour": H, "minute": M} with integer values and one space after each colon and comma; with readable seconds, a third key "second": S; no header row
{"hour": 6, "minute": 13}
